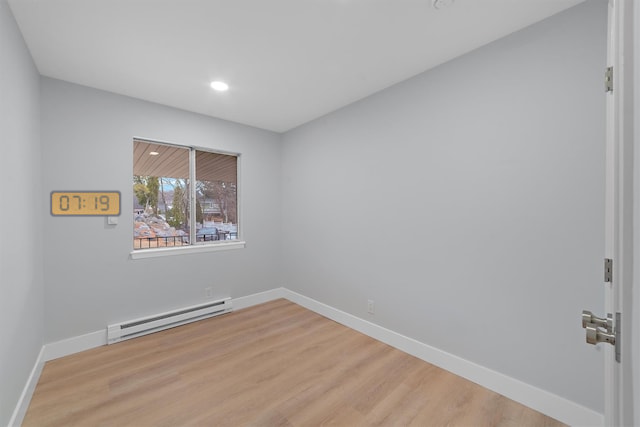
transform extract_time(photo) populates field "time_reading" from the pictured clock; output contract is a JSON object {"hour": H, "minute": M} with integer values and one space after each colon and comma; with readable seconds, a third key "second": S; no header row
{"hour": 7, "minute": 19}
